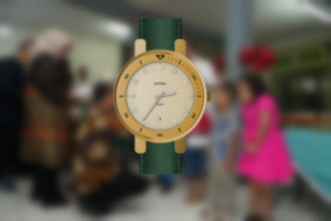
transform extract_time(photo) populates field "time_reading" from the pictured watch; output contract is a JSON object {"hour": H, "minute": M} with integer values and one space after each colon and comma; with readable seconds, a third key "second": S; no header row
{"hour": 2, "minute": 36}
